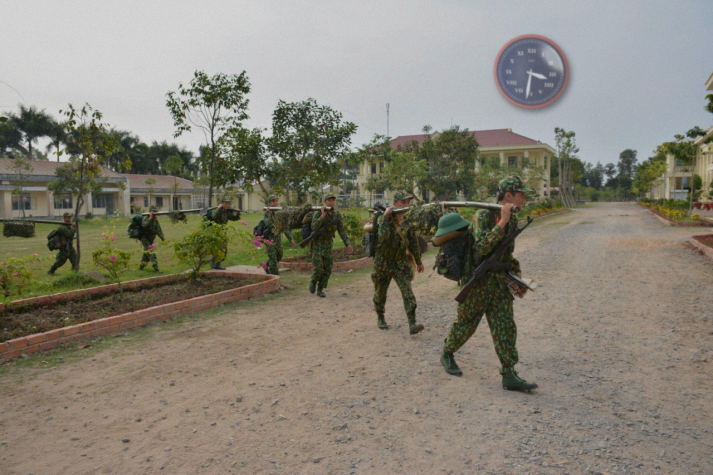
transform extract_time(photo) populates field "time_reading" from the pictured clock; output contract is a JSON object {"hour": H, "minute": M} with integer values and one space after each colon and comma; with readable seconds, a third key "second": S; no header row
{"hour": 3, "minute": 31}
